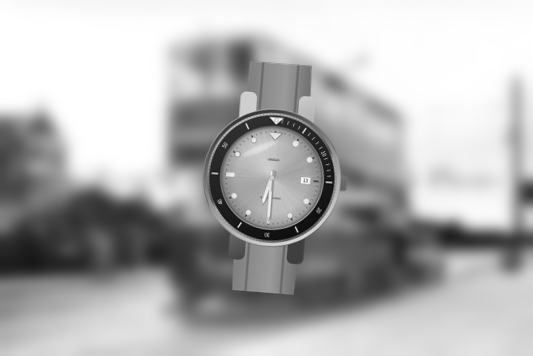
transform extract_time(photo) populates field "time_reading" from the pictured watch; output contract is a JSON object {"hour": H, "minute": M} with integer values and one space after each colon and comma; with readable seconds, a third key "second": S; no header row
{"hour": 6, "minute": 30}
